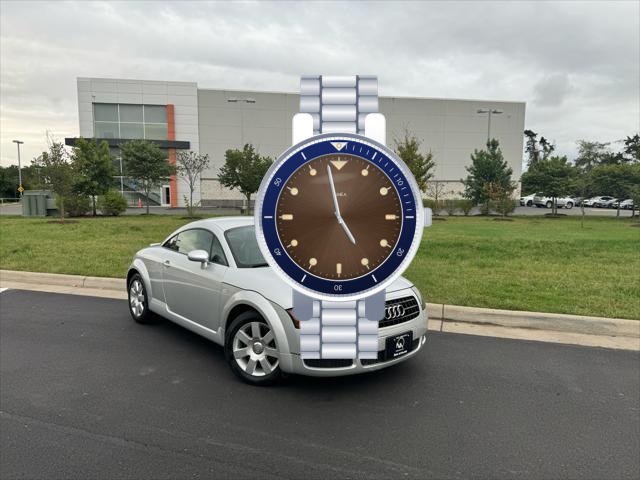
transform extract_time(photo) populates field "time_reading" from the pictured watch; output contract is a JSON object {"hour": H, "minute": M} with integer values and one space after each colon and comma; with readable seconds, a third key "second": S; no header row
{"hour": 4, "minute": 58}
